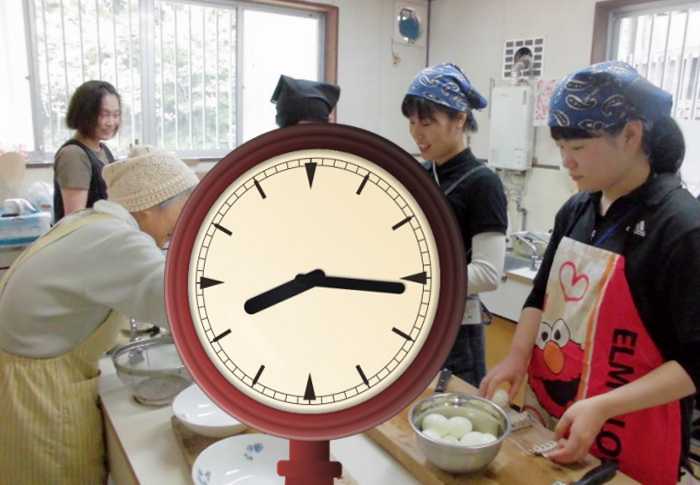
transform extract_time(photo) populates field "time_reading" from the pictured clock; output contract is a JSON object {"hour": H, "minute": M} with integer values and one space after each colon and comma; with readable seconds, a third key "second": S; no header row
{"hour": 8, "minute": 16}
